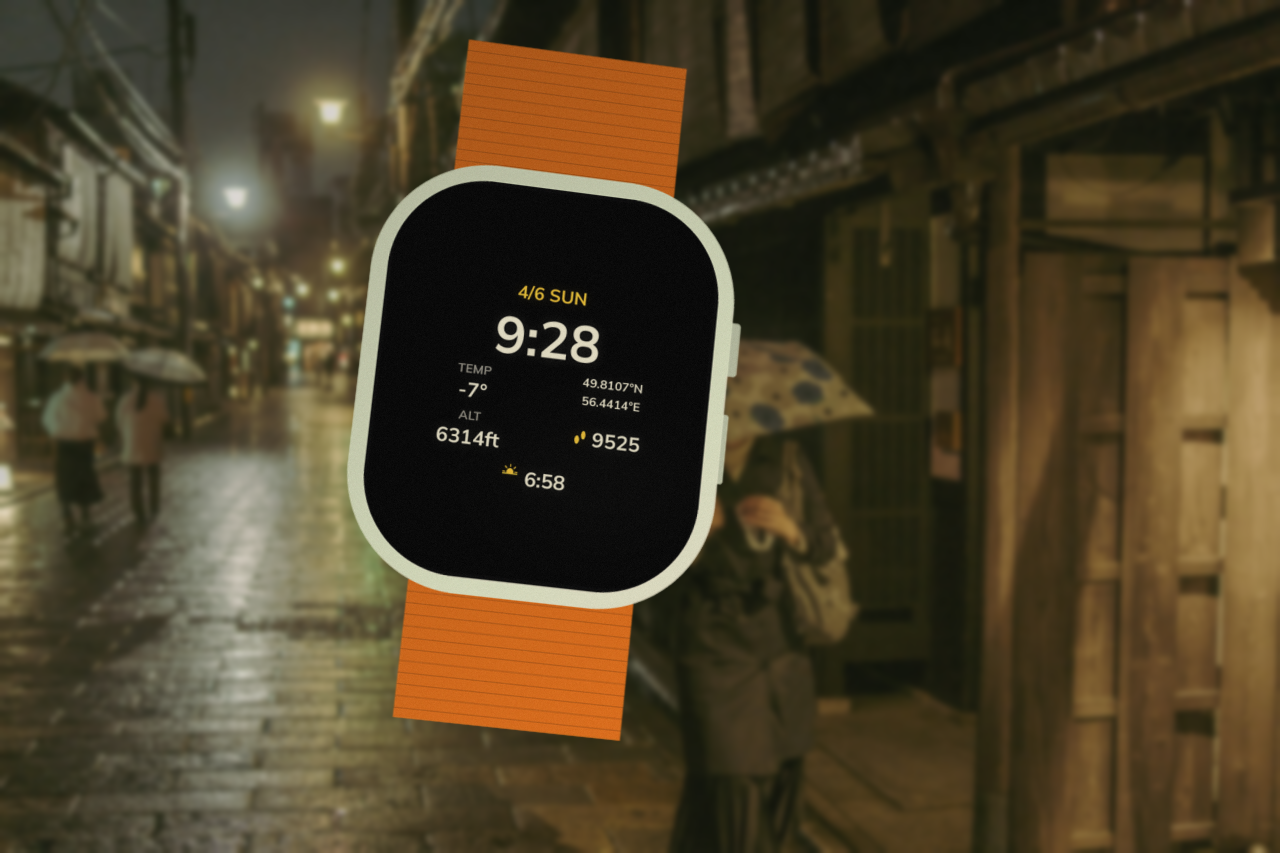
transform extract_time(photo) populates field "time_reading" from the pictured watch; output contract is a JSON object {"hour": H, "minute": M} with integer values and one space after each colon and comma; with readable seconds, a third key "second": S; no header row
{"hour": 9, "minute": 28}
